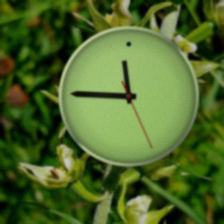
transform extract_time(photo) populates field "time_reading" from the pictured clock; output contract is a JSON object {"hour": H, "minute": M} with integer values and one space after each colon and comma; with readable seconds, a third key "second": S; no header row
{"hour": 11, "minute": 45, "second": 26}
